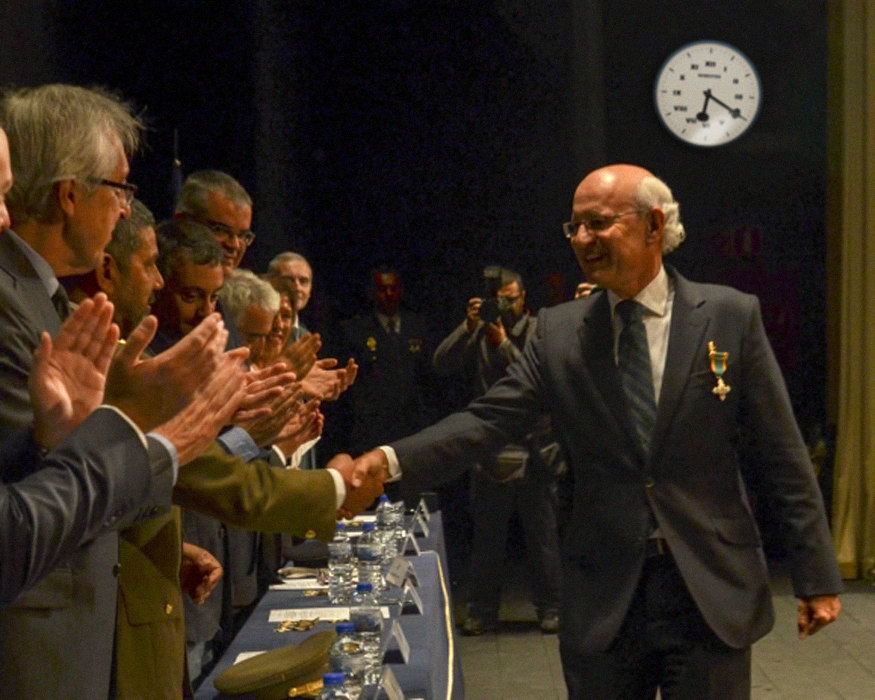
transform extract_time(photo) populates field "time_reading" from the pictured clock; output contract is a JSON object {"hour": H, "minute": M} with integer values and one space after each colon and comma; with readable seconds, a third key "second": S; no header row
{"hour": 6, "minute": 20}
